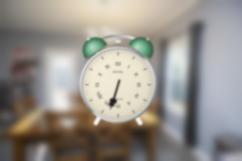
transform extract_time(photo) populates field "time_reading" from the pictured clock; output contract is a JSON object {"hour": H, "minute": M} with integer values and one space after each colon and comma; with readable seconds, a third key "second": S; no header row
{"hour": 6, "minute": 33}
